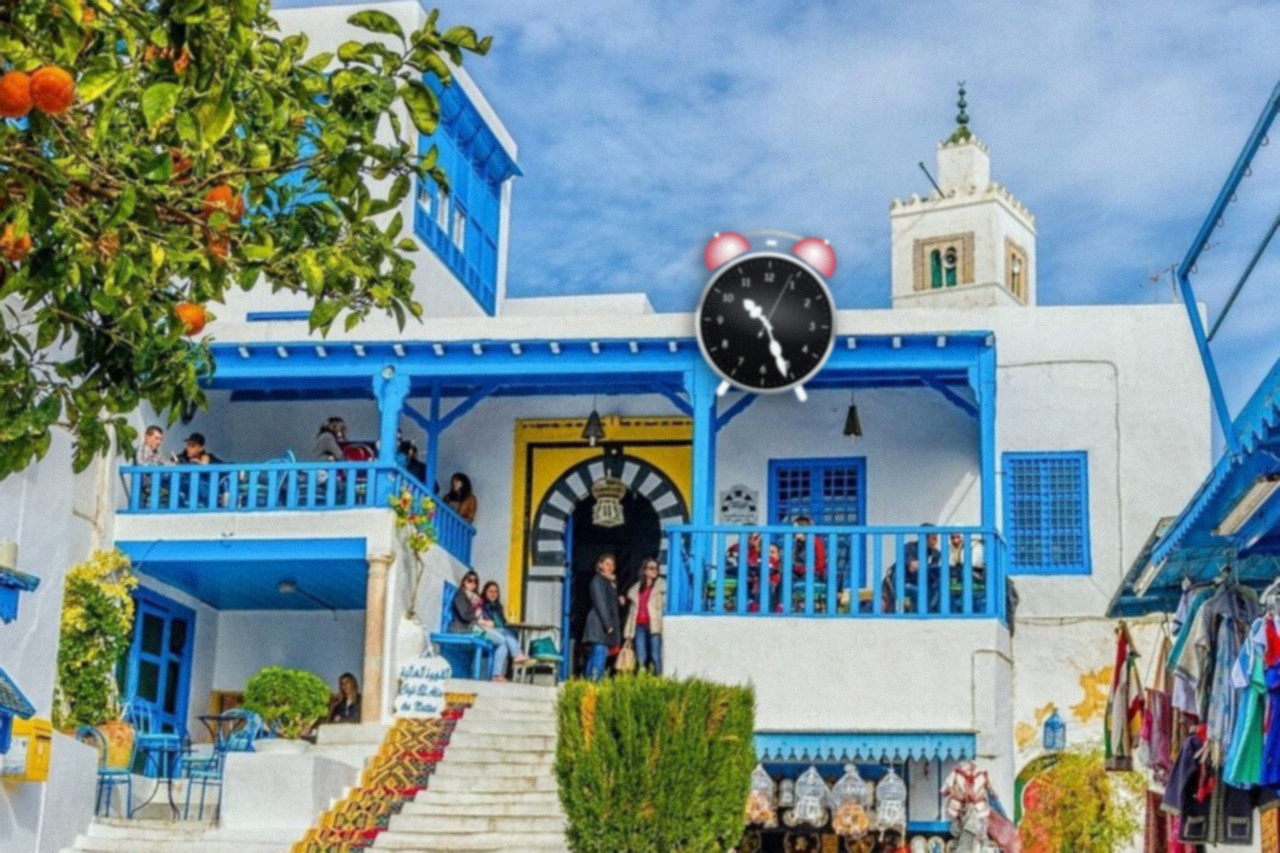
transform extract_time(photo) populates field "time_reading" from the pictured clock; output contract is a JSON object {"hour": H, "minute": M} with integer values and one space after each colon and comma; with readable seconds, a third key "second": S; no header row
{"hour": 10, "minute": 26, "second": 4}
